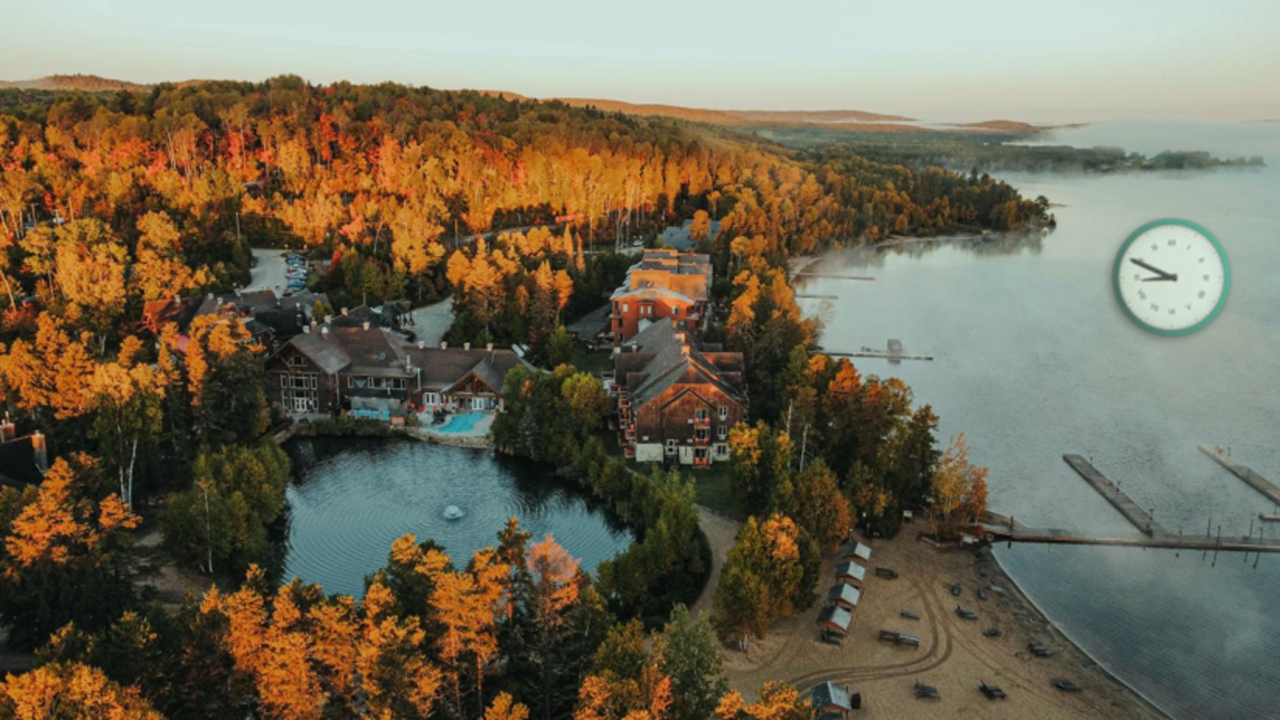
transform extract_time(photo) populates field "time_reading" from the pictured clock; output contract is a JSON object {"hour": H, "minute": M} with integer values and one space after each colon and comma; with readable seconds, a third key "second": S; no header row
{"hour": 8, "minute": 49}
